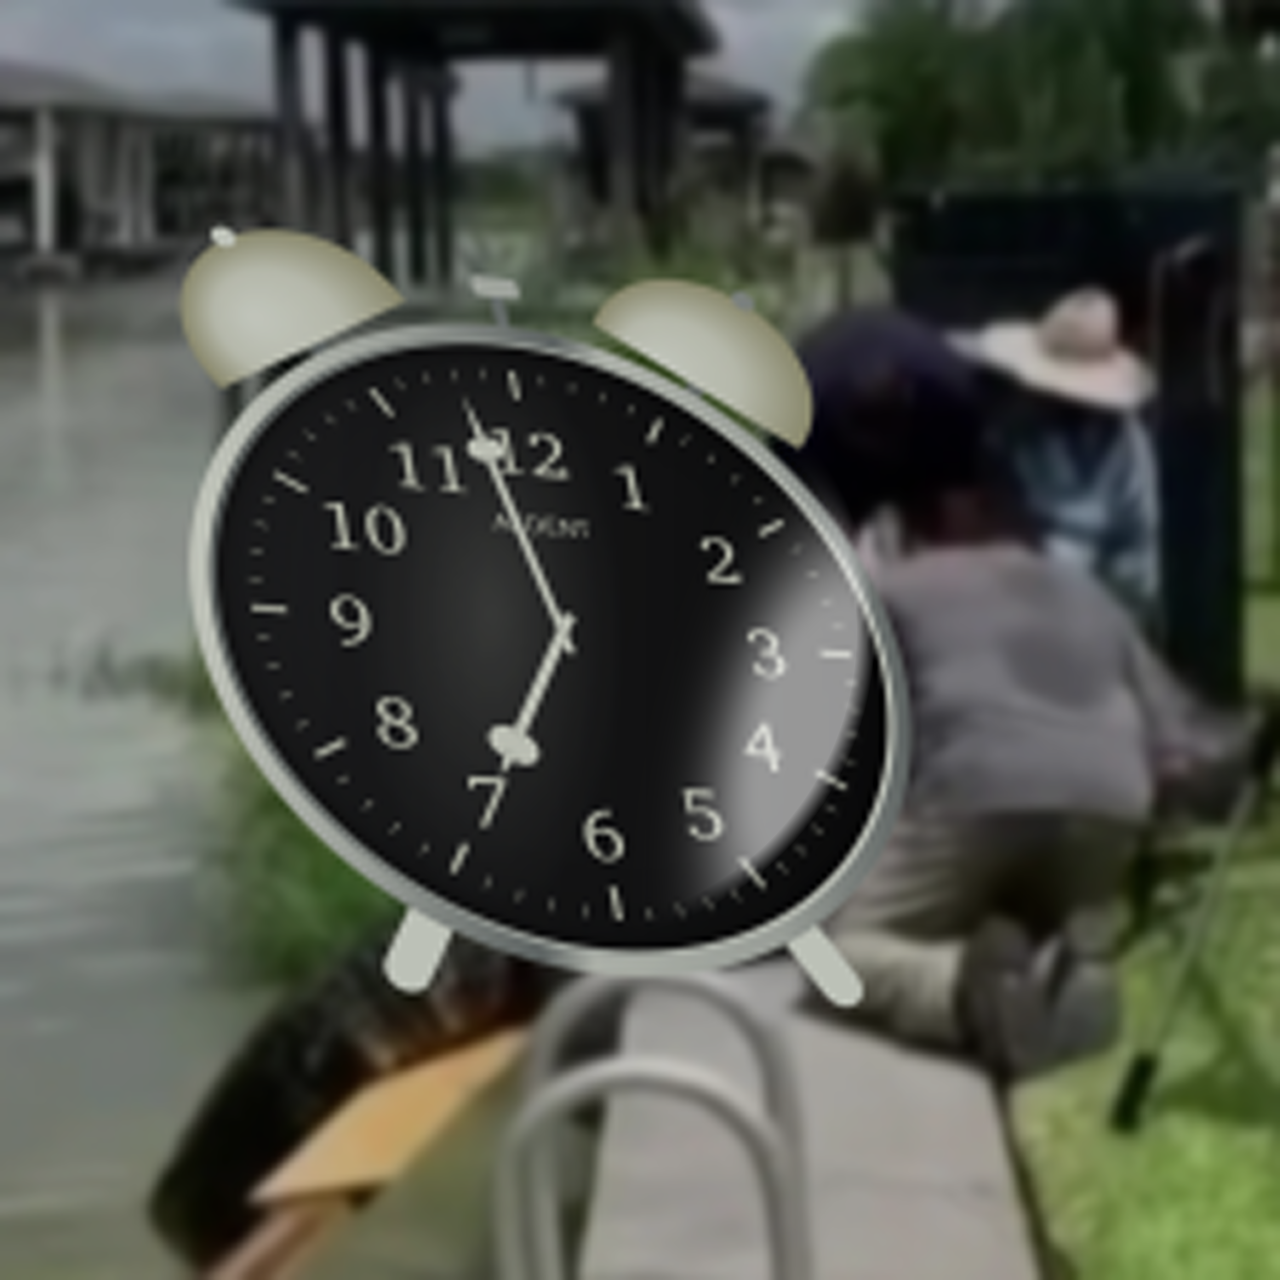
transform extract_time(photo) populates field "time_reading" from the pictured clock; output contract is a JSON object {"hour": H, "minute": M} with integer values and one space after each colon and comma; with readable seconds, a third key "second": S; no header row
{"hour": 6, "minute": 58}
